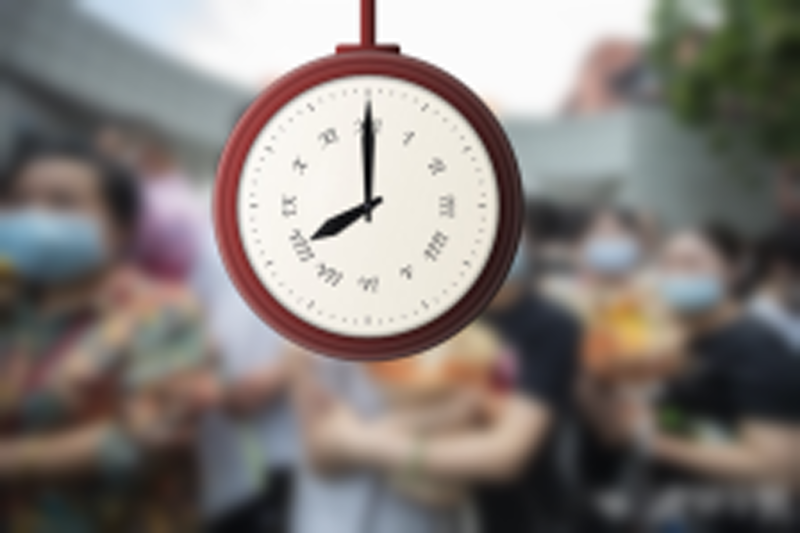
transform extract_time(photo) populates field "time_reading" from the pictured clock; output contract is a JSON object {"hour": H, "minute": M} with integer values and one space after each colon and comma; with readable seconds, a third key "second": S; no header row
{"hour": 8, "minute": 0}
